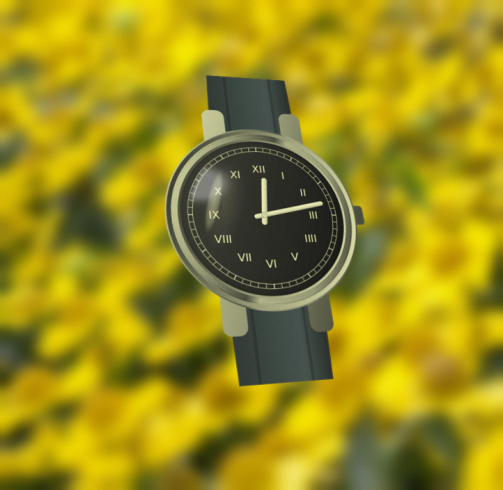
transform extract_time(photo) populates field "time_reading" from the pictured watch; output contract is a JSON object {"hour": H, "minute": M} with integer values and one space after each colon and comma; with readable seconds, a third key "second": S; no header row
{"hour": 12, "minute": 13}
